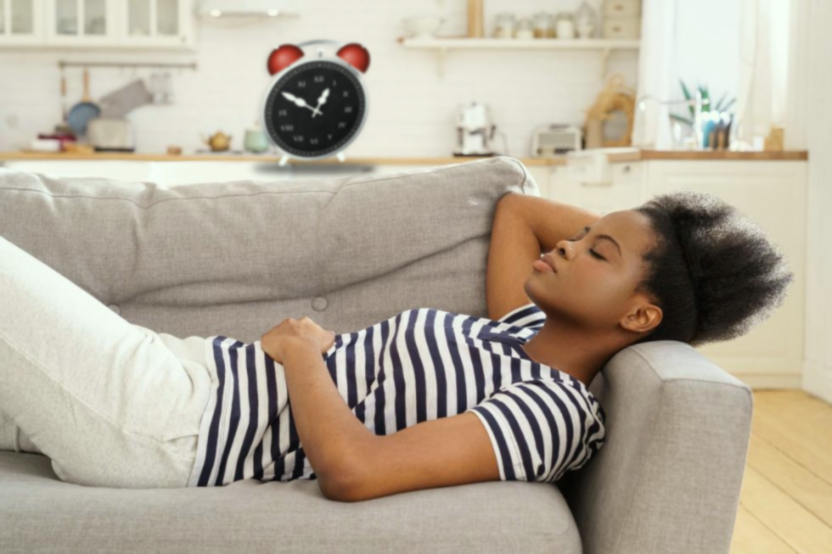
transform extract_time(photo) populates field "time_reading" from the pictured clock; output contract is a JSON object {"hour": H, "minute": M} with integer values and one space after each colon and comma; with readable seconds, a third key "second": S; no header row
{"hour": 12, "minute": 50}
